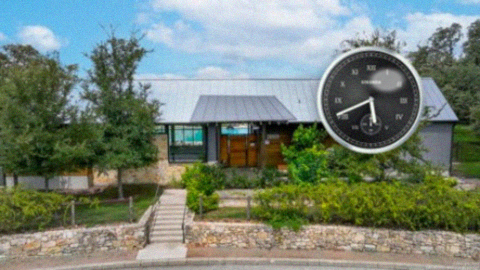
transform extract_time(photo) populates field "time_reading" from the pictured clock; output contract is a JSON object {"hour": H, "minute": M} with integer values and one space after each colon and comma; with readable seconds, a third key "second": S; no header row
{"hour": 5, "minute": 41}
